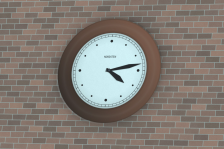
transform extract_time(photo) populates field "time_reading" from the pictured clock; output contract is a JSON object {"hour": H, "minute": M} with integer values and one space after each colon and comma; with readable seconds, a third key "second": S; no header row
{"hour": 4, "minute": 13}
